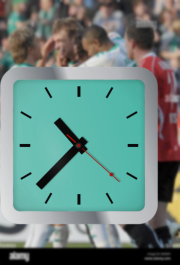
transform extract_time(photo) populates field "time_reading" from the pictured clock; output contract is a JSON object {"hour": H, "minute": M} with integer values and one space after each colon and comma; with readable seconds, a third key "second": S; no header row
{"hour": 10, "minute": 37, "second": 22}
